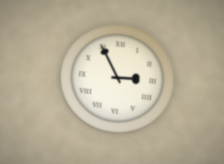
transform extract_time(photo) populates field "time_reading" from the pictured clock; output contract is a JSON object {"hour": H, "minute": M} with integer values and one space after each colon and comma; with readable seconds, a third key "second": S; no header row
{"hour": 2, "minute": 55}
